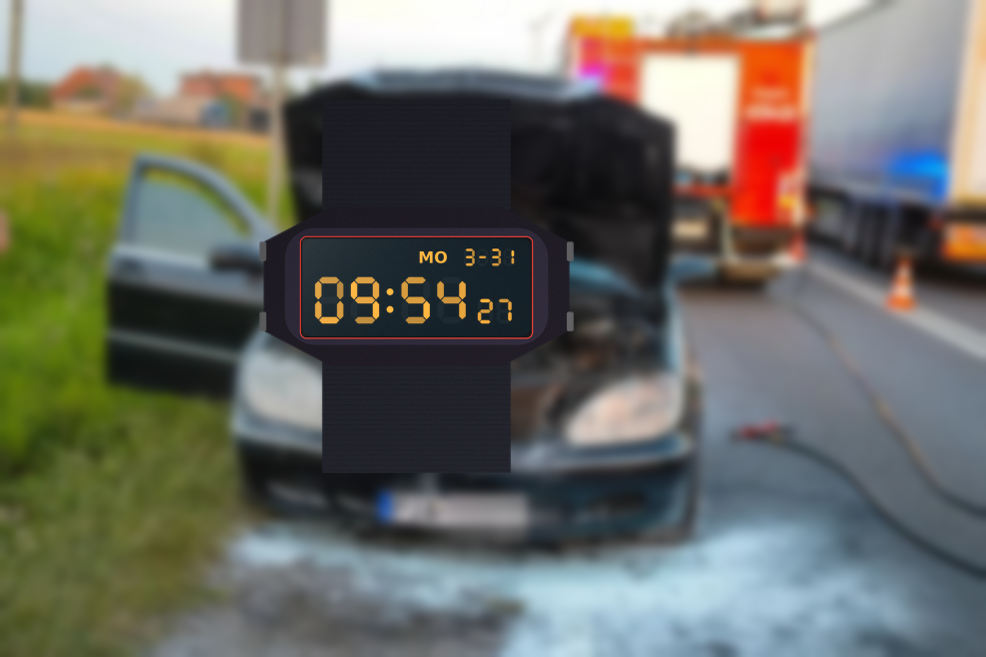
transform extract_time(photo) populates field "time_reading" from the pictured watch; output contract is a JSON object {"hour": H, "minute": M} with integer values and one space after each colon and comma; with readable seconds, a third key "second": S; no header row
{"hour": 9, "minute": 54, "second": 27}
